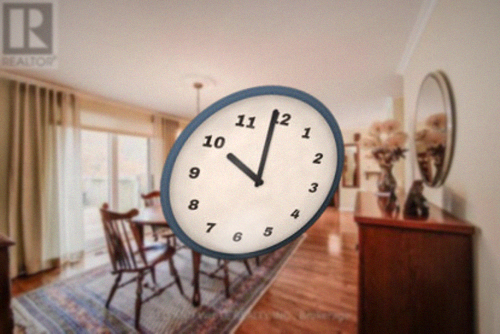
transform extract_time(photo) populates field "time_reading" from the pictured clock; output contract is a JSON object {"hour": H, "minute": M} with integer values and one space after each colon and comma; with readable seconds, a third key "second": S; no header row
{"hour": 9, "minute": 59}
